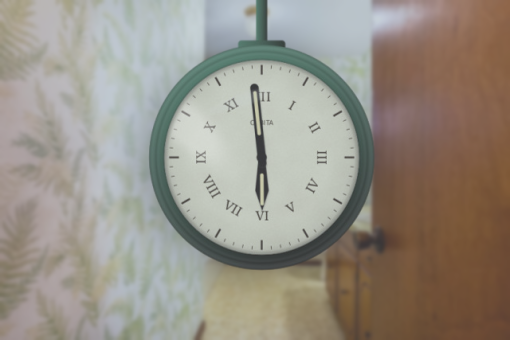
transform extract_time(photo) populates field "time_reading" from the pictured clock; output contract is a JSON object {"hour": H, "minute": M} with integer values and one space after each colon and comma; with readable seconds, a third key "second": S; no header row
{"hour": 5, "minute": 59}
